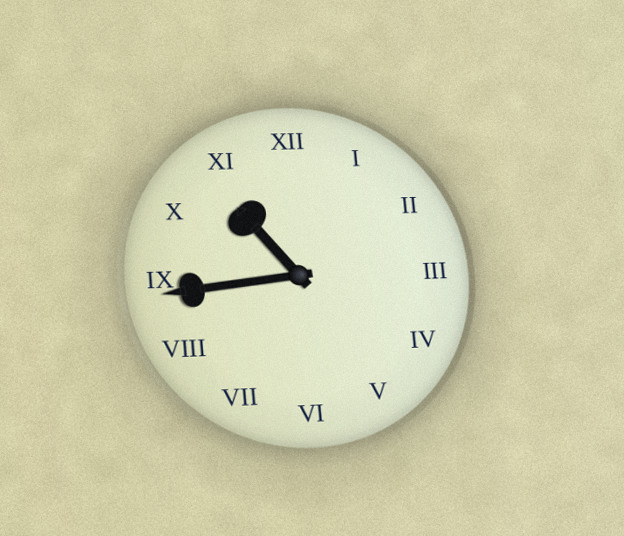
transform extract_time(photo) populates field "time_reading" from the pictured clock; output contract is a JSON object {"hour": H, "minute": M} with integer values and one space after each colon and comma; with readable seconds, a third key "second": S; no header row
{"hour": 10, "minute": 44}
